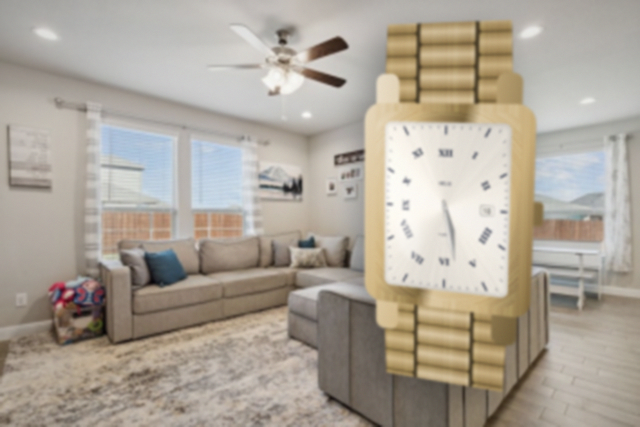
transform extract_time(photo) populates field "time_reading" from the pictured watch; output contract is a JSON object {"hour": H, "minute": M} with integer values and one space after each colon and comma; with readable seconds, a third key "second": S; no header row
{"hour": 5, "minute": 28}
